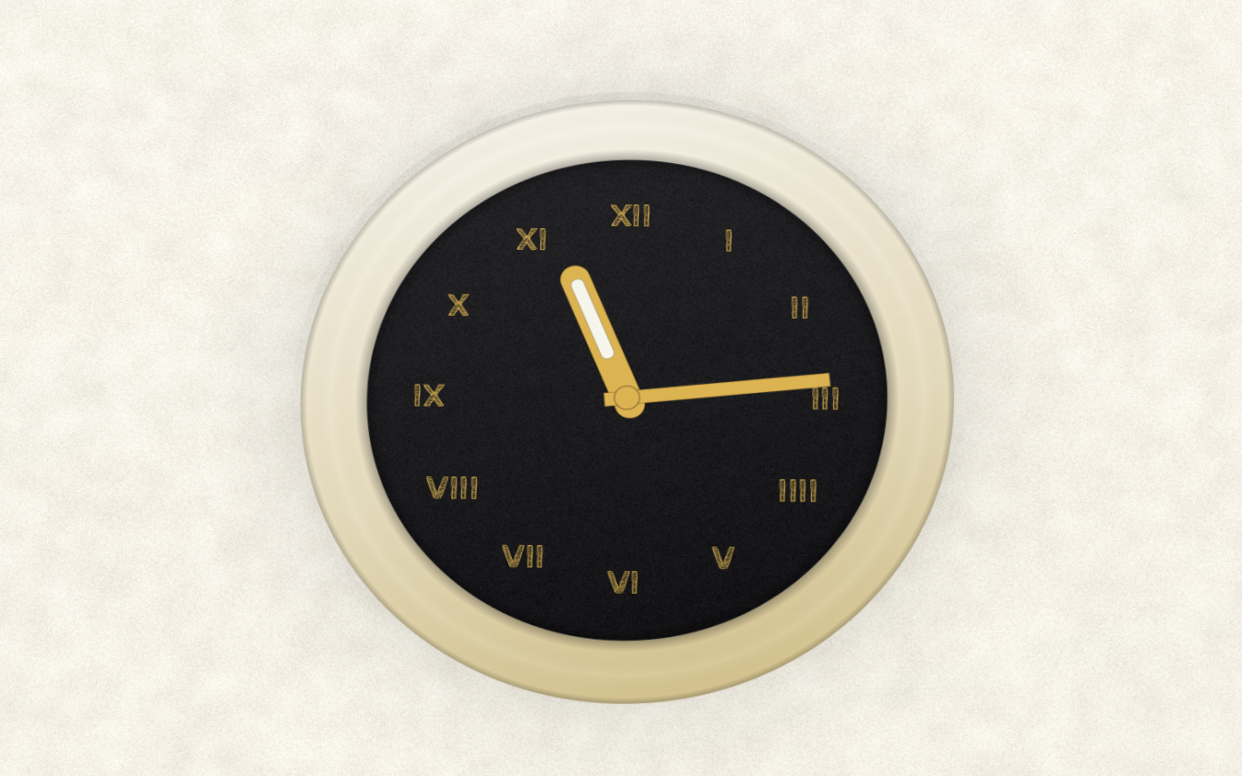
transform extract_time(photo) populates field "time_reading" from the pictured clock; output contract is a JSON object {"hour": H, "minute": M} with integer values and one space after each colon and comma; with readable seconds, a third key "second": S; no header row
{"hour": 11, "minute": 14}
